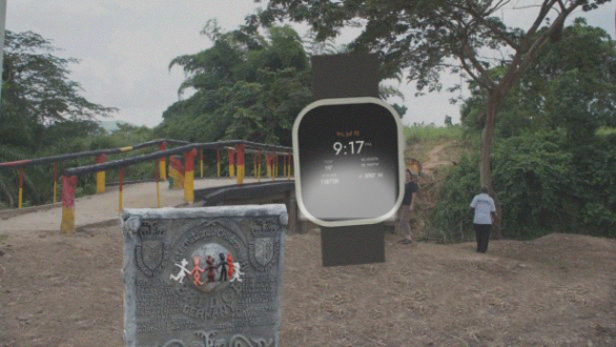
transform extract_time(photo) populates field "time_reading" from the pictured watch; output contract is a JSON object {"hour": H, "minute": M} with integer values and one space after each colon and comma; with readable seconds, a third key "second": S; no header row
{"hour": 9, "minute": 17}
